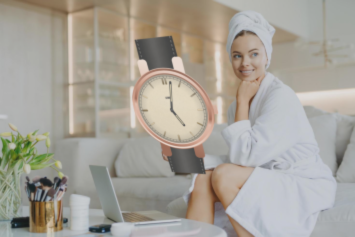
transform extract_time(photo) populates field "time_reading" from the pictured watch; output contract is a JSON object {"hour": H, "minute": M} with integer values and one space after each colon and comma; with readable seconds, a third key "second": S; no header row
{"hour": 5, "minute": 2}
